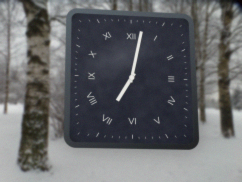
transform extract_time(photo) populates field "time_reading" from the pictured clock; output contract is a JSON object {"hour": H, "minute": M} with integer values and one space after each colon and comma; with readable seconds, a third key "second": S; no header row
{"hour": 7, "minute": 2}
